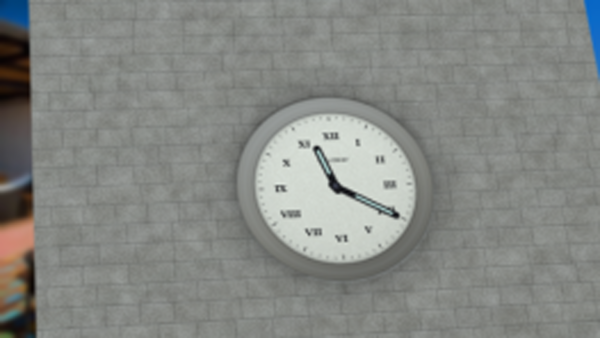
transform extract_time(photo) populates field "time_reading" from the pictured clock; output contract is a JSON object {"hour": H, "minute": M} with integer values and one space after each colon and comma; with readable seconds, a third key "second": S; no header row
{"hour": 11, "minute": 20}
